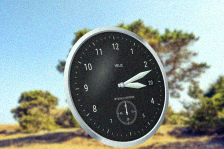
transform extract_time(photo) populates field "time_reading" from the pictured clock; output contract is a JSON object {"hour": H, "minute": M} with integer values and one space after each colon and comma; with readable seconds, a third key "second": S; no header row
{"hour": 3, "minute": 12}
